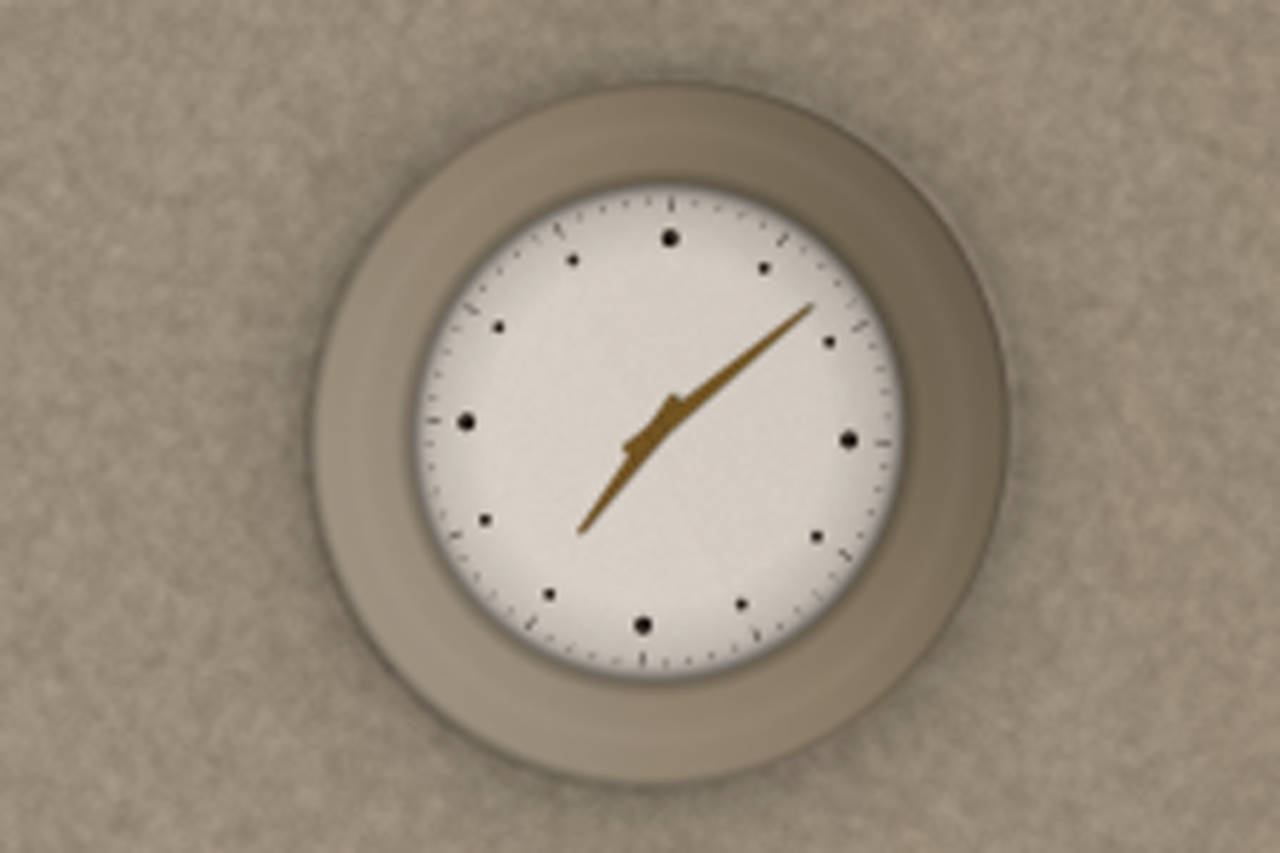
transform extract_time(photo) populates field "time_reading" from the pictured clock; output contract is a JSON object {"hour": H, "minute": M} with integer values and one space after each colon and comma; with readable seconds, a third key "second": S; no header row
{"hour": 7, "minute": 8}
